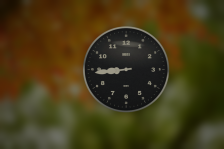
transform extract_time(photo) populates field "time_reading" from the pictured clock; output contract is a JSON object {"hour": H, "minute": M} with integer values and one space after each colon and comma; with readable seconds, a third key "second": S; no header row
{"hour": 8, "minute": 44}
